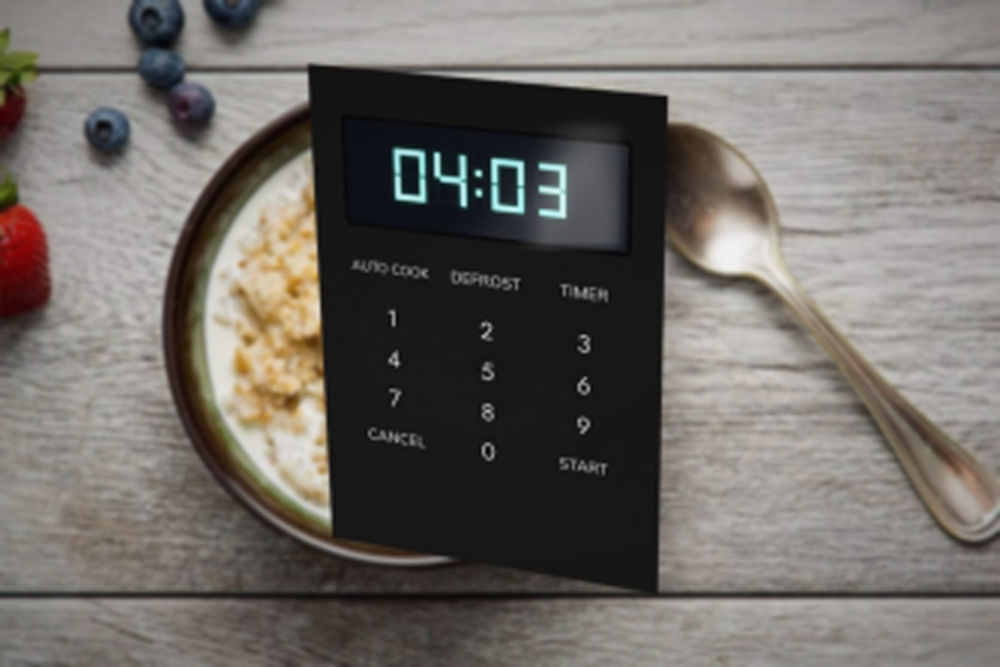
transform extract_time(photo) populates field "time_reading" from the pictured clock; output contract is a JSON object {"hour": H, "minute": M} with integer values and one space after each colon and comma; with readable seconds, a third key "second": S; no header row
{"hour": 4, "minute": 3}
